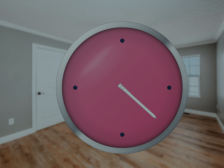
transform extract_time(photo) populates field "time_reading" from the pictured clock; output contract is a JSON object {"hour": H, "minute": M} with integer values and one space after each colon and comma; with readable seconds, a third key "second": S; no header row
{"hour": 4, "minute": 22}
